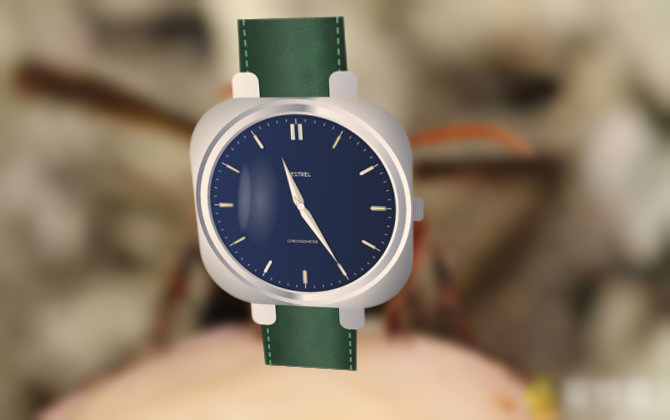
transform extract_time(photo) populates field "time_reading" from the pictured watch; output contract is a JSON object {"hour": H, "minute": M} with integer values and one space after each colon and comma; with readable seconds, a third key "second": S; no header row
{"hour": 11, "minute": 25}
